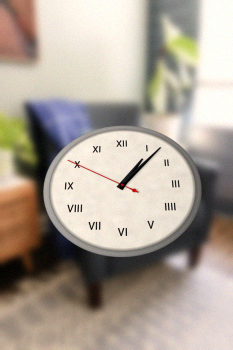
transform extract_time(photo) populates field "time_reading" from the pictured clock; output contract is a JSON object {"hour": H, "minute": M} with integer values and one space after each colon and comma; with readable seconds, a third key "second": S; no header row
{"hour": 1, "minute": 6, "second": 50}
